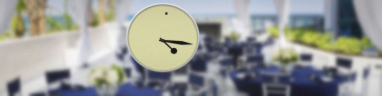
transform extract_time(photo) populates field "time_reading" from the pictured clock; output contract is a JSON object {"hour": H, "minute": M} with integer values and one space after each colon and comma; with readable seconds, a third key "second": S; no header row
{"hour": 4, "minute": 15}
